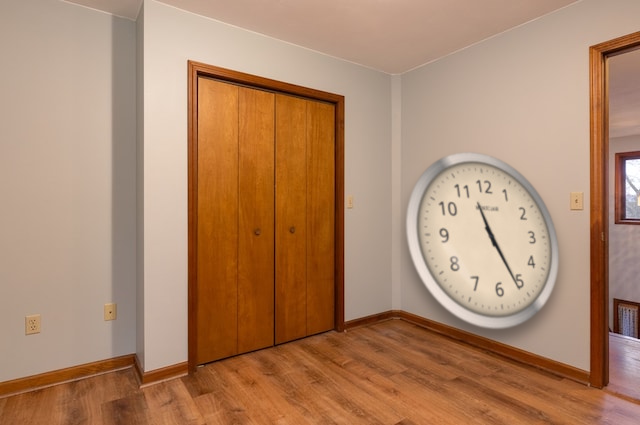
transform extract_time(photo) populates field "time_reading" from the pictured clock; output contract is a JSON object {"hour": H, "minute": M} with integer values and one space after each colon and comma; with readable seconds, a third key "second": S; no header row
{"hour": 11, "minute": 26}
